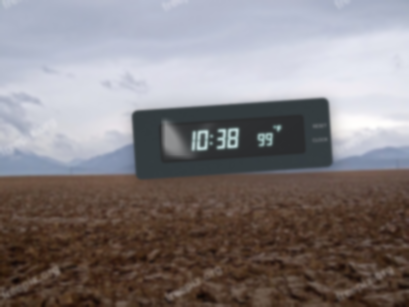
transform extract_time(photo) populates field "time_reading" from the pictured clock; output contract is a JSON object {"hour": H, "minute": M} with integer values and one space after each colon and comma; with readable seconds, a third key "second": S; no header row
{"hour": 10, "minute": 38}
